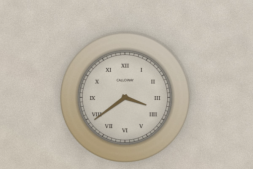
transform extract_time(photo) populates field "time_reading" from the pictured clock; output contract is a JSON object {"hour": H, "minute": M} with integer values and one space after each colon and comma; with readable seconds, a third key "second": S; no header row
{"hour": 3, "minute": 39}
